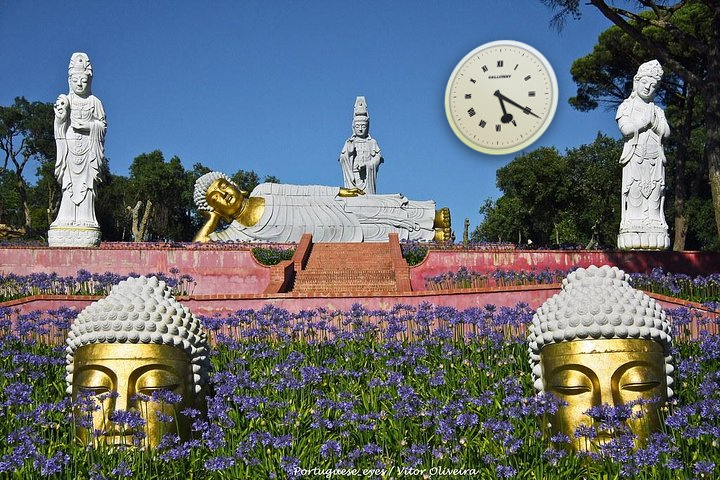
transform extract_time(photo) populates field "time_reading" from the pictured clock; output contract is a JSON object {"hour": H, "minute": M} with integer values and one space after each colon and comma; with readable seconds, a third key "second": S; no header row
{"hour": 5, "minute": 20}
